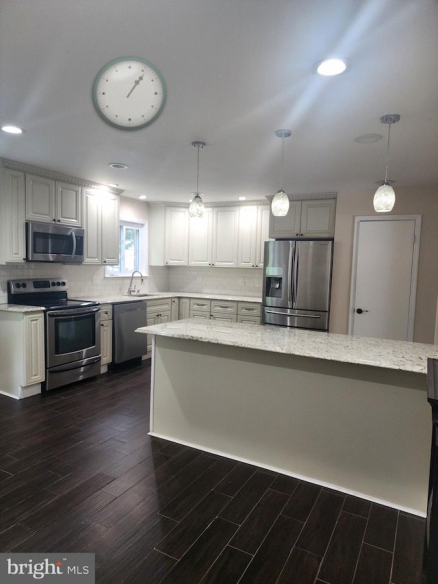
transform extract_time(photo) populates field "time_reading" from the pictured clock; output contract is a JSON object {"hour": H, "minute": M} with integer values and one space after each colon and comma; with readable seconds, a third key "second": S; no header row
{"hour": 1, "minute": 6}
